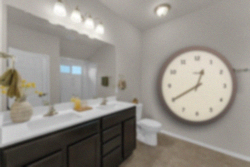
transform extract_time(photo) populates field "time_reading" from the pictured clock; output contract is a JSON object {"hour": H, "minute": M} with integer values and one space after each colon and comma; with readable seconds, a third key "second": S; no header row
{"hour": 12, "minute": 40}
